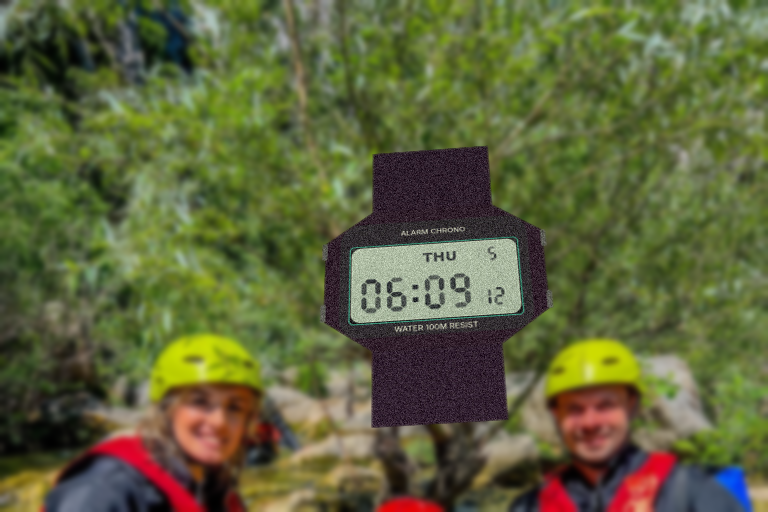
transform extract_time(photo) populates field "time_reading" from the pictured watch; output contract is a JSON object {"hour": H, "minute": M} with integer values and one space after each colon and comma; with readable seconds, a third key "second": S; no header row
{"hour": 6, "minute": 9, "second": 12}
